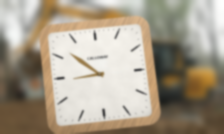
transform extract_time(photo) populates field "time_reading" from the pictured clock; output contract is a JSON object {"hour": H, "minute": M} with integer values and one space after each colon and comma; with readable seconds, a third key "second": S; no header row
{"hour": 8, "minute": 52}
